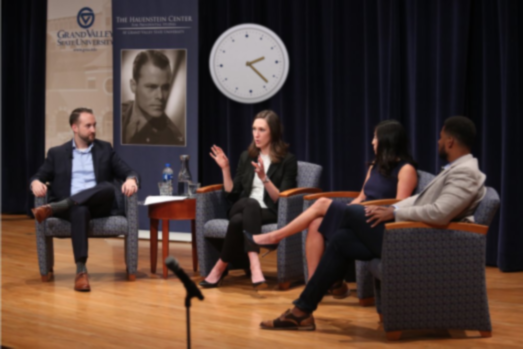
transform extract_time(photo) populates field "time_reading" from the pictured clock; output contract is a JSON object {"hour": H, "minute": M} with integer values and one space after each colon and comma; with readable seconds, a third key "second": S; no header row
{"hour": 2, "minute": 23}
